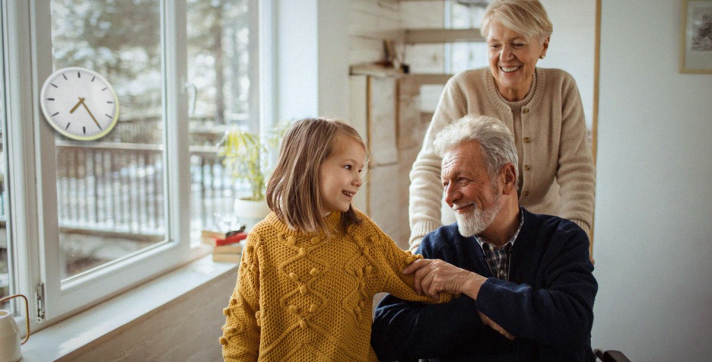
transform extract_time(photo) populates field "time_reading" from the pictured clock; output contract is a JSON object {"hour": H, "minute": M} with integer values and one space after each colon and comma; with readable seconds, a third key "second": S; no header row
{"hour": 7, "minute": 25}
